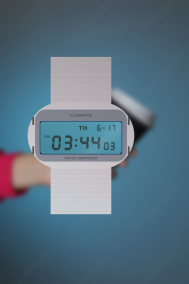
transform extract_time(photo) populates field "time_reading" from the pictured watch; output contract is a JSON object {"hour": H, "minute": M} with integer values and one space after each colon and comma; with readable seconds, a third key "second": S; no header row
{"hour": 3, "minute": 44, "second": 3}
